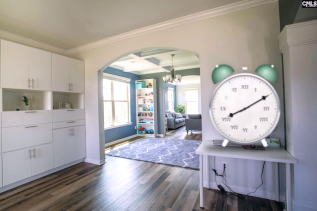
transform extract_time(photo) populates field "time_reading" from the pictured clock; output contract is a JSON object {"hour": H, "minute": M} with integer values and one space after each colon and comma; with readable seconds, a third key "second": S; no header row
{"hour": 8, "minute": 10}
